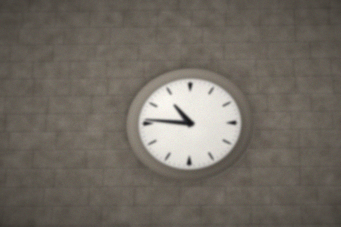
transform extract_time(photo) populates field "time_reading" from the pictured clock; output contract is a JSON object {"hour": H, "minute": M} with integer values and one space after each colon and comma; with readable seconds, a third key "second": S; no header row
{"hour": 10, "minute": 46}
